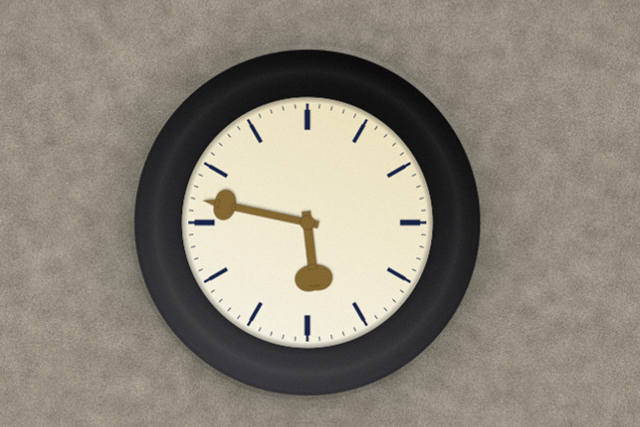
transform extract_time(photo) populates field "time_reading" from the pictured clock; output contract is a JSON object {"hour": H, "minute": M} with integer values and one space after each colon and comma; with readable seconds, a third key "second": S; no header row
{"hour": 5, "minute": 47}
